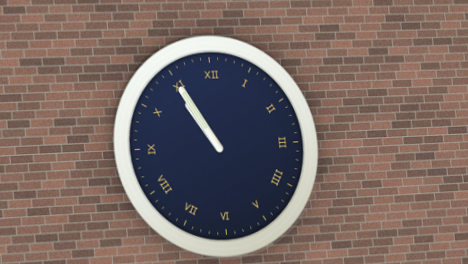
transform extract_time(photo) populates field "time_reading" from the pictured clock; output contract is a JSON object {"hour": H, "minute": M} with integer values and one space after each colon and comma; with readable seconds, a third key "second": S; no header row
{"hour": 10, "minute": 55}
